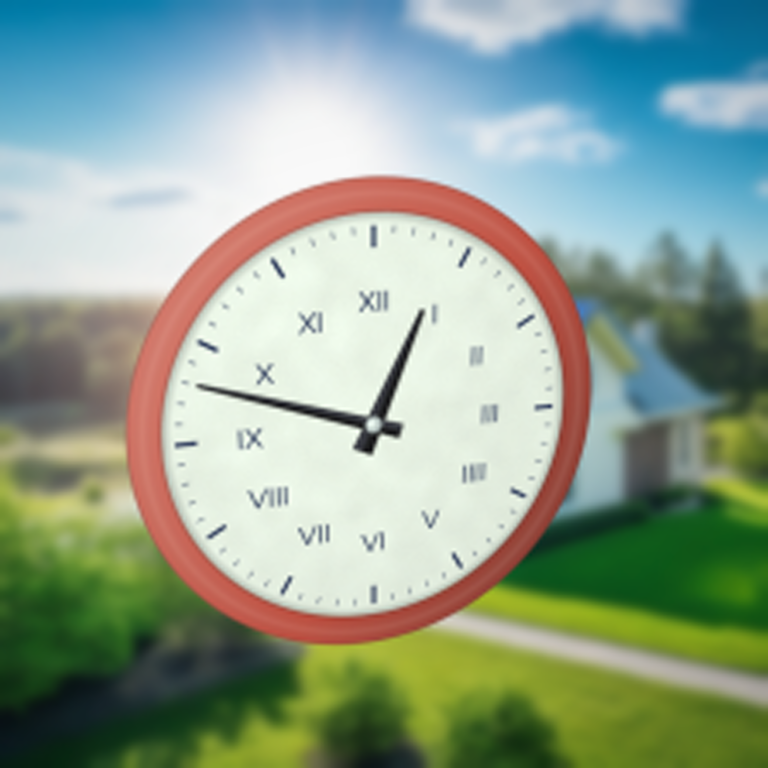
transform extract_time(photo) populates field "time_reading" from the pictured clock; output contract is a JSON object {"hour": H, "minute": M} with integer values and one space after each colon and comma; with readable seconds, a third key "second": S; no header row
{"hour": 12, "minute": 48}
